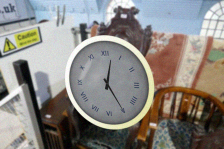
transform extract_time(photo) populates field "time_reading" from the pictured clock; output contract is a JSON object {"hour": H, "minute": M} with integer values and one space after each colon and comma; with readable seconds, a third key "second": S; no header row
{"hour": 12, "minute": 25}
